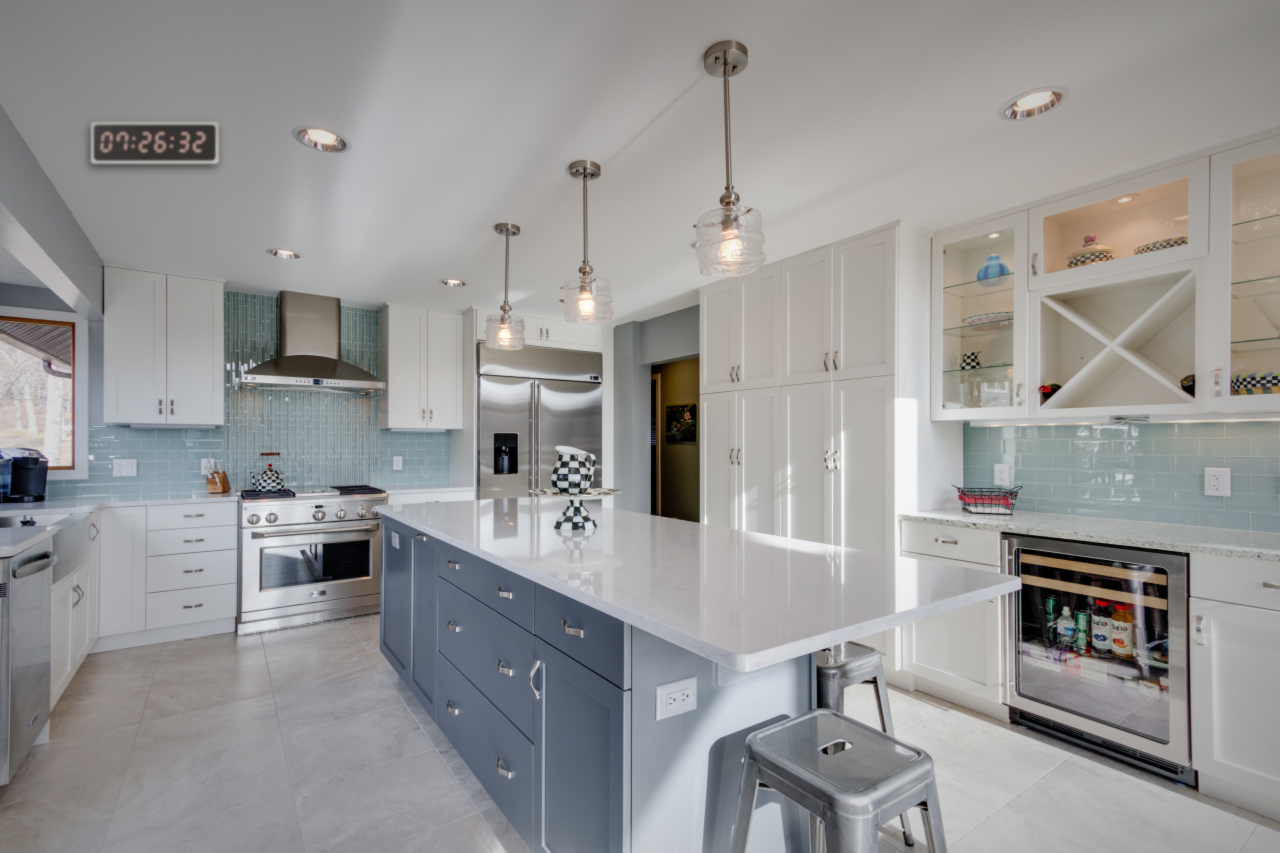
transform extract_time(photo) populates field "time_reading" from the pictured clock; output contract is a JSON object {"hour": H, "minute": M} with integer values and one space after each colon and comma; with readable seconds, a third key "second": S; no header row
{"hour": 7, "minute": 26, "second": 32}
